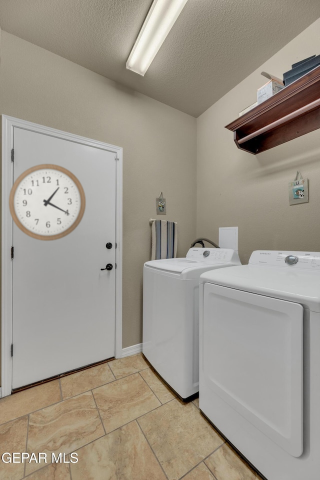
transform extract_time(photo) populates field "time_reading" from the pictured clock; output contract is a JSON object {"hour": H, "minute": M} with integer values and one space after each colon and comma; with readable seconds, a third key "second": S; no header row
{"hour": 1, "minute": 20}
